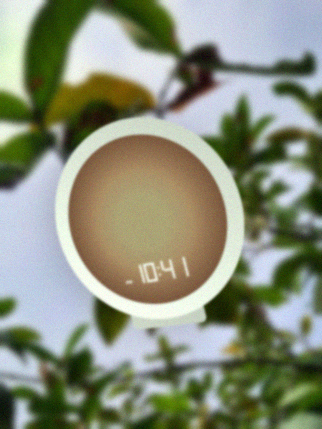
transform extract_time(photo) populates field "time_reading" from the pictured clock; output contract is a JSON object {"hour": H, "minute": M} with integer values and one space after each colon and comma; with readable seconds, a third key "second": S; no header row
{"hour": 10, "minute": 41}
